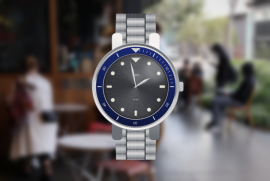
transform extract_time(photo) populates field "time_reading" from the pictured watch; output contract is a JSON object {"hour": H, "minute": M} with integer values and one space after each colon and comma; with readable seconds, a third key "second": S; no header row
{"hour": 1, "minute": 58}
